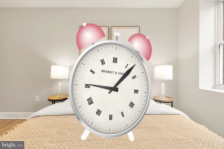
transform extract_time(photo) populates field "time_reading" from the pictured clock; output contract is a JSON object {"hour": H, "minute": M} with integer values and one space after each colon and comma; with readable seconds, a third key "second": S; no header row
{"hour": 9, "minute": 7}
